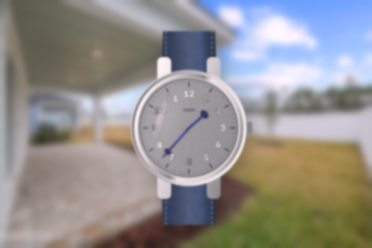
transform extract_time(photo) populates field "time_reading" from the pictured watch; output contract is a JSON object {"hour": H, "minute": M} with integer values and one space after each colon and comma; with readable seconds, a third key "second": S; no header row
{"hour": 1, "minute": 37}
